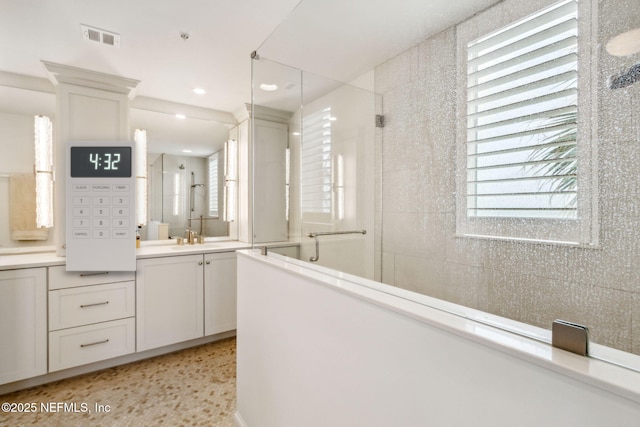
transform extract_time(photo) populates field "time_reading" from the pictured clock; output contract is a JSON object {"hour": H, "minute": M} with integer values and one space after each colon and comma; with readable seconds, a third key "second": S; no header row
{"hour": 4, "minute": 32}
